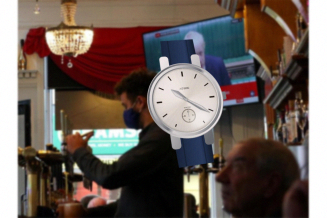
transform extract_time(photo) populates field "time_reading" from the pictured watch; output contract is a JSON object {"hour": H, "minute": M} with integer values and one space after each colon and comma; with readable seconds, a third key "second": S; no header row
{"hour": 10, "minute": 21}
